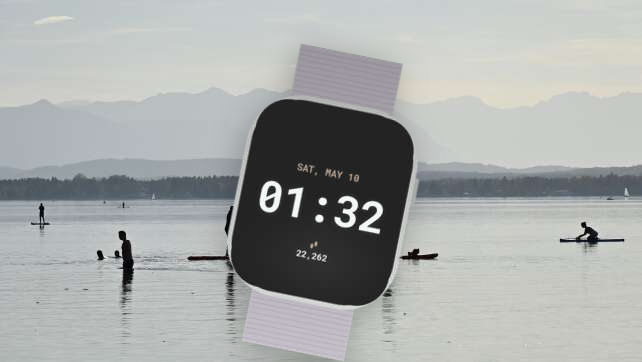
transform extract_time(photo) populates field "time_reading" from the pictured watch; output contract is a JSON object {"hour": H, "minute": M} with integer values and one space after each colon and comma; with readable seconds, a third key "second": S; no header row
{"hour": 1, "minute": 32}
